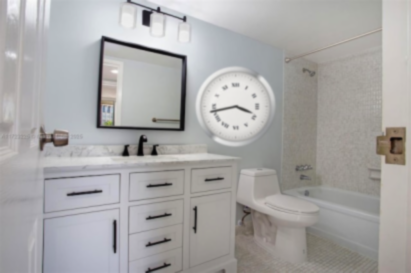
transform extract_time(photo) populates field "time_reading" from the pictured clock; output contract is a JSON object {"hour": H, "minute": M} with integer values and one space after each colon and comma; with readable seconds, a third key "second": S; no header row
{"hour": 3, "minute": 43}
